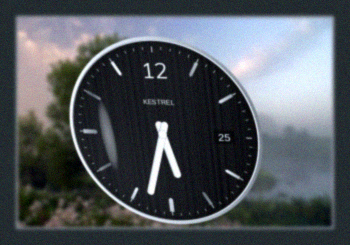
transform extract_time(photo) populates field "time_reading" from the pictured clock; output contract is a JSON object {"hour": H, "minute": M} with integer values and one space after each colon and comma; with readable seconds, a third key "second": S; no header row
{"hour": 5, "minute": 33}
